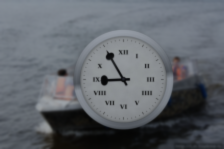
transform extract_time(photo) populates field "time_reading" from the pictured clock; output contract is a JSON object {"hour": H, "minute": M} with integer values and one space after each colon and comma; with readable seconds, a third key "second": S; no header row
{"hour": 8, "minute": 55}
